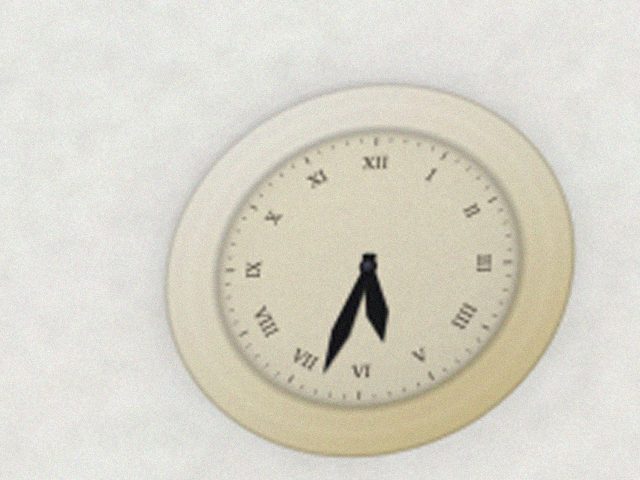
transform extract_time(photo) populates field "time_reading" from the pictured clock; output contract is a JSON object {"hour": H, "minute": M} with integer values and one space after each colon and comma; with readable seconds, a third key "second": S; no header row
{"hour": 5, "minute": 33}
